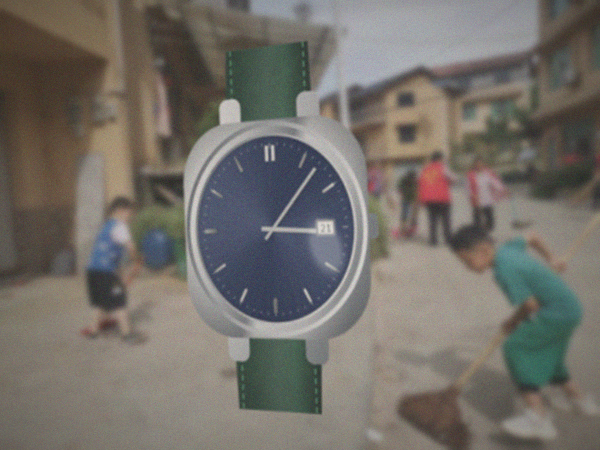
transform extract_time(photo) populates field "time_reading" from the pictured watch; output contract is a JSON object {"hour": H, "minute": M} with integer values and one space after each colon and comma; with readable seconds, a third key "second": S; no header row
{"hour": 3, "minute": 7}
